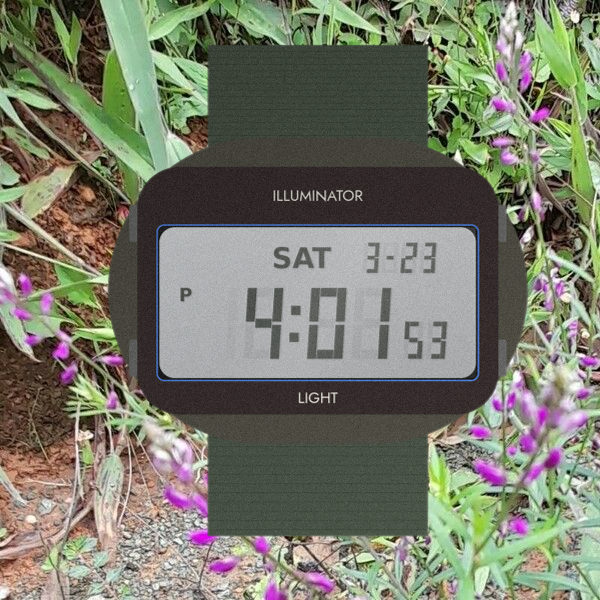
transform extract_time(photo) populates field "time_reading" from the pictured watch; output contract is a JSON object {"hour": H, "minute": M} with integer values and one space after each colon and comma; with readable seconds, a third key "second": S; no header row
{"hour": 4, "minute": 1, "second": 53}
